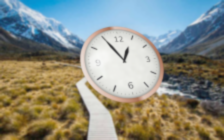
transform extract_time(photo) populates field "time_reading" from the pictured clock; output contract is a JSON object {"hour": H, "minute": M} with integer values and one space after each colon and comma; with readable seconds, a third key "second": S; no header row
{"hour": 12, "minute": 55}
